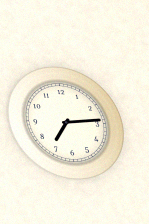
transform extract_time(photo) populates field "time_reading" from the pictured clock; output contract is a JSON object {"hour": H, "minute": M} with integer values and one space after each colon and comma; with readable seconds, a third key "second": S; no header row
{"hour": 7, "minute": 14}
